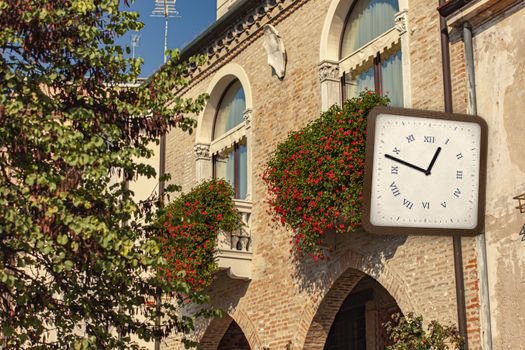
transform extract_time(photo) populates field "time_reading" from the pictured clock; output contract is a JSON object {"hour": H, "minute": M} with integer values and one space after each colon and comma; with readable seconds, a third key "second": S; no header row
{"hour": 12, "minute": 48}
